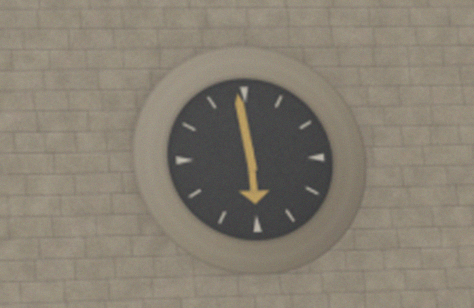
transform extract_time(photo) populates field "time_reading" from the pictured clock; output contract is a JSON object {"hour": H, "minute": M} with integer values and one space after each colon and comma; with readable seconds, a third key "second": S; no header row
{"hour": 5, "minute": 59}
